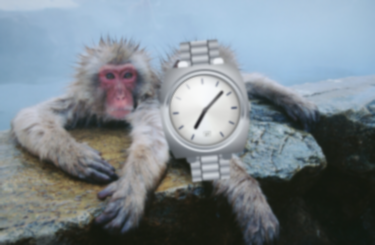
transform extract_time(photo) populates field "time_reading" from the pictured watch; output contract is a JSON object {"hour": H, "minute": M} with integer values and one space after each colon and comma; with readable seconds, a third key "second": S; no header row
{"hour": 7, "minute": 8}
